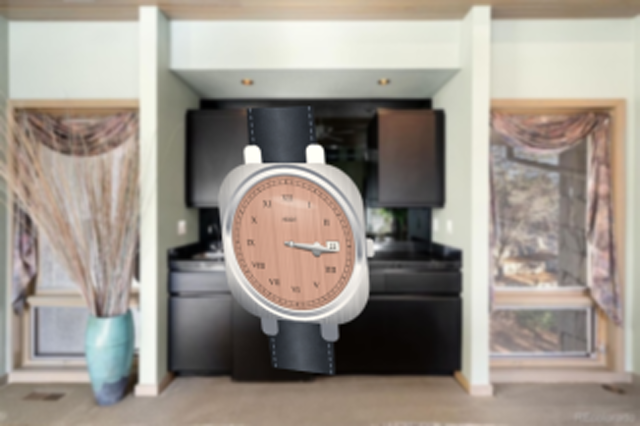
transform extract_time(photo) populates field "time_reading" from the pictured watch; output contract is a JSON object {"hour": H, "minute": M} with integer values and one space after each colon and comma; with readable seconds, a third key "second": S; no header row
{"hour": 3, "minute": 16}
